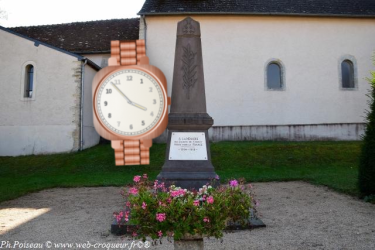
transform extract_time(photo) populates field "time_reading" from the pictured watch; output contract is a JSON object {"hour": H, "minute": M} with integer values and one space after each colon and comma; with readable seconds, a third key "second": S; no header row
{"hour": 3, "minute": 53}
